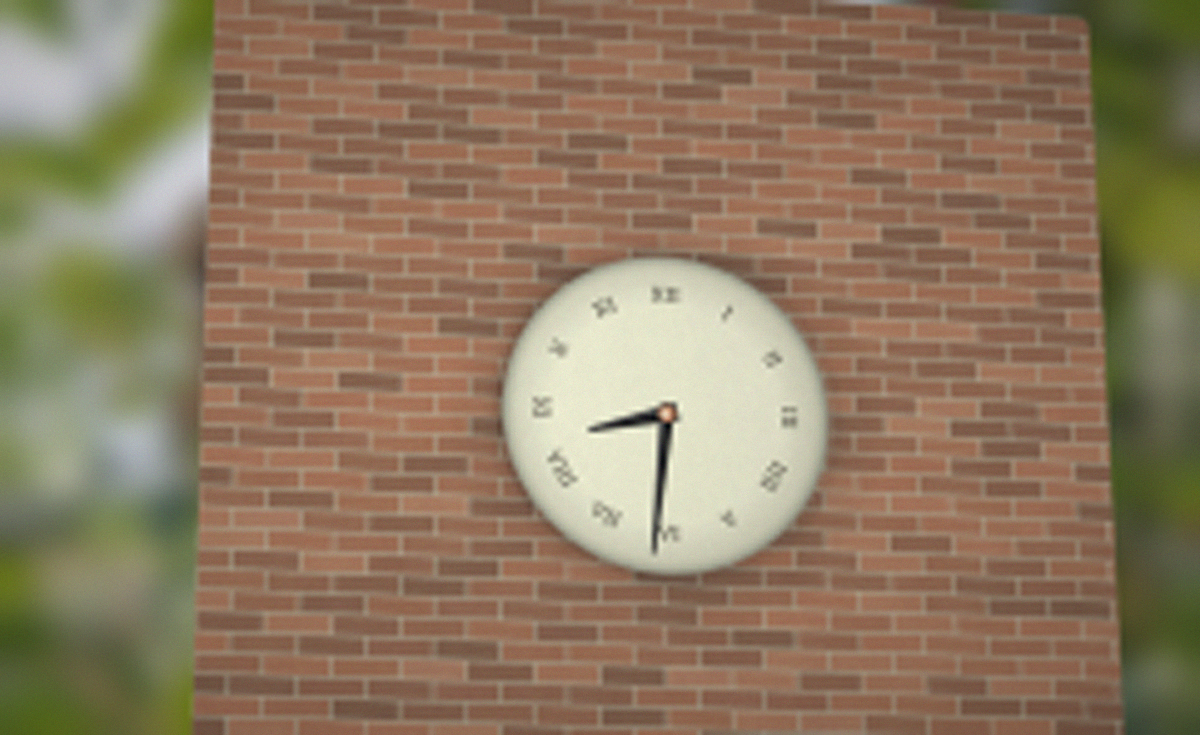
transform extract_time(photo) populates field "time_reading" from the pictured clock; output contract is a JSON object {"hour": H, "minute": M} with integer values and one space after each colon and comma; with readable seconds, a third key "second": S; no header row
{"hour": 8, "minute": 31}
